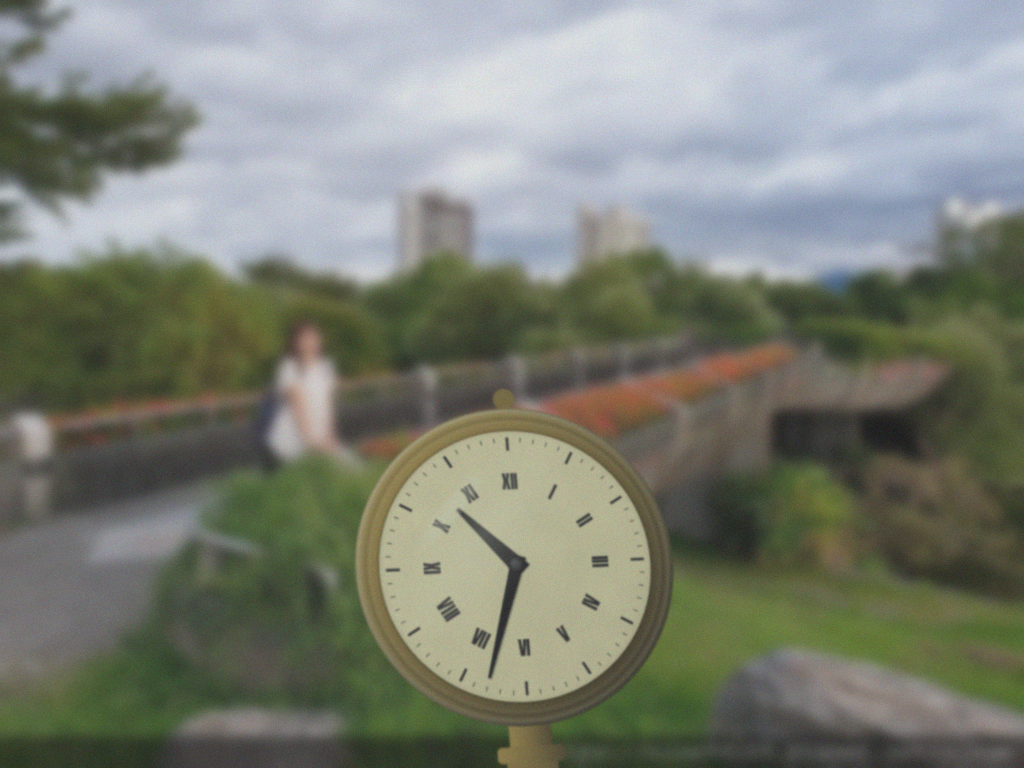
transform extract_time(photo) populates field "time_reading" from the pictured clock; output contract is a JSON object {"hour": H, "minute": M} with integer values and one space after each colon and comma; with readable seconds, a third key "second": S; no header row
{"hour": 10, "minute": 33}
